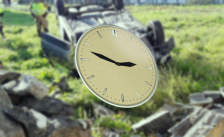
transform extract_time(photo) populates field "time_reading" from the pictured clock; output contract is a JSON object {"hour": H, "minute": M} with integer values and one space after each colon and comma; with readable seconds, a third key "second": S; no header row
{"hour": 2, "minute": 48}
